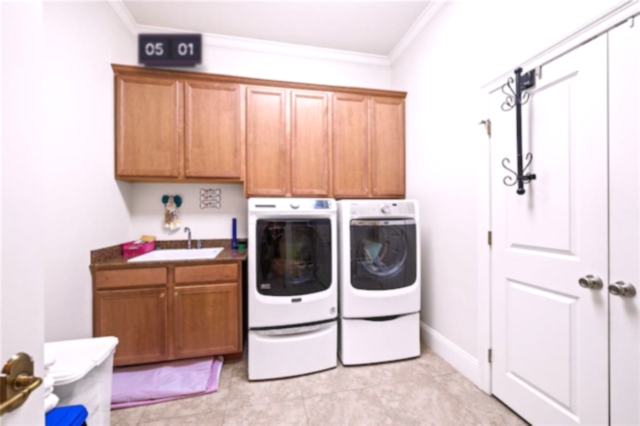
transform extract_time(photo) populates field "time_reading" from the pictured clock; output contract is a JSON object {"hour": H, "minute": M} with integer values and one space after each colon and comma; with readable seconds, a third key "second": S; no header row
{"hour": 5, "minute": 1}
